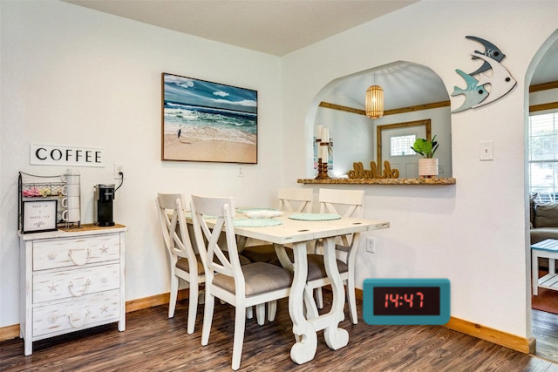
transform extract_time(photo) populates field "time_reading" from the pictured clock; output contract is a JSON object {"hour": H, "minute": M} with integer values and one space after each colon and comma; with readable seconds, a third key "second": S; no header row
{"hour": 14, "minute": 47}
